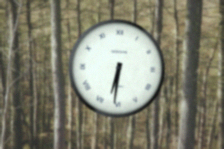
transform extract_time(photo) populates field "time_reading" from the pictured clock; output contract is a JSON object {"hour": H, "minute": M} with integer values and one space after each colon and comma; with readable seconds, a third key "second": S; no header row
{"hour": 6, "minute": 31}
